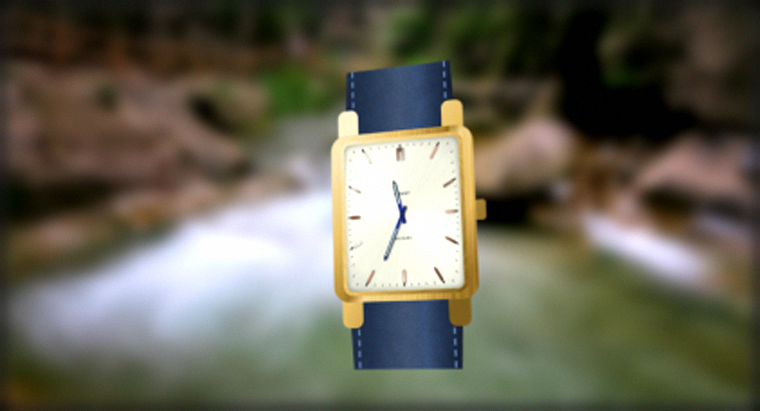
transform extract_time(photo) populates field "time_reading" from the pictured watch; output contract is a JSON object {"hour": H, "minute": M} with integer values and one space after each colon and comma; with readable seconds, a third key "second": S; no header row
{"hour": 11, "minute": 34}
